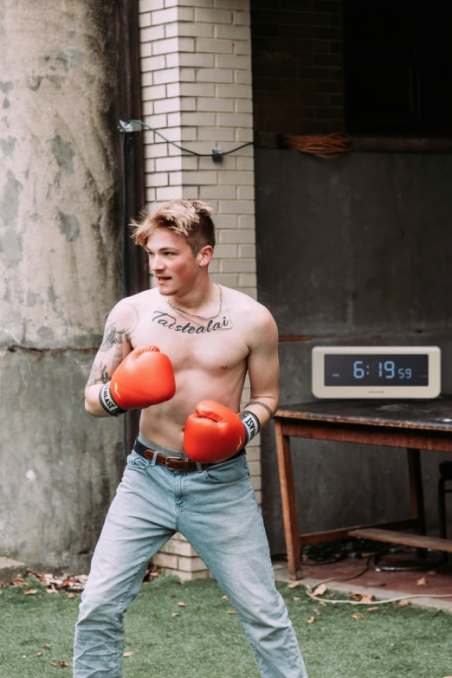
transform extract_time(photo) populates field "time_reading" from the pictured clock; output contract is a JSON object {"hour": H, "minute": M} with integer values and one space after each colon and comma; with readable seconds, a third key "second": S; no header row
{"hour": 6, "minute": 19, "second": 59}
